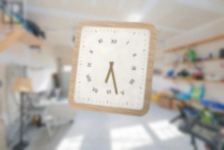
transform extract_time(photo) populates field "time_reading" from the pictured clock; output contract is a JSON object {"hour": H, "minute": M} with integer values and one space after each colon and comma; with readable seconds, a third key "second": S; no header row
{"hour": 6, "minute": 27}
